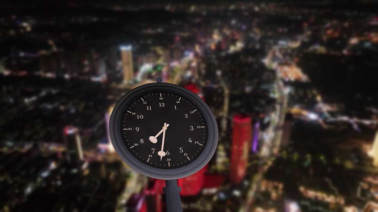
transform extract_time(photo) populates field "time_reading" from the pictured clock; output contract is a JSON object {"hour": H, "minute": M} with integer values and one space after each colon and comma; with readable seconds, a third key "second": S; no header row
{"hour": 7, "minute": 32}
